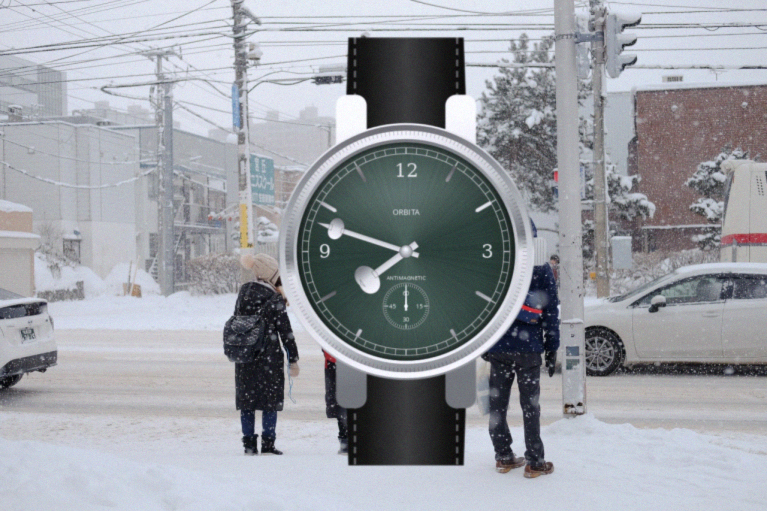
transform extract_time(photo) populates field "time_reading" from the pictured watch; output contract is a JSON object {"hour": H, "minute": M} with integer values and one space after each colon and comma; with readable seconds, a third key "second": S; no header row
{"hour": 7, "minute": 48}
